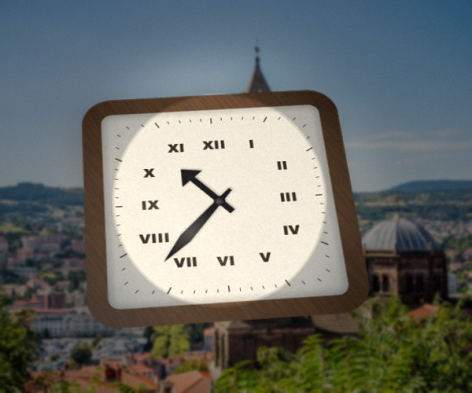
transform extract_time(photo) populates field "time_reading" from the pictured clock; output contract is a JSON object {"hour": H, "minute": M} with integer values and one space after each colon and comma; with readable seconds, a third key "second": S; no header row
{"hour": 10, "minute": 37}
